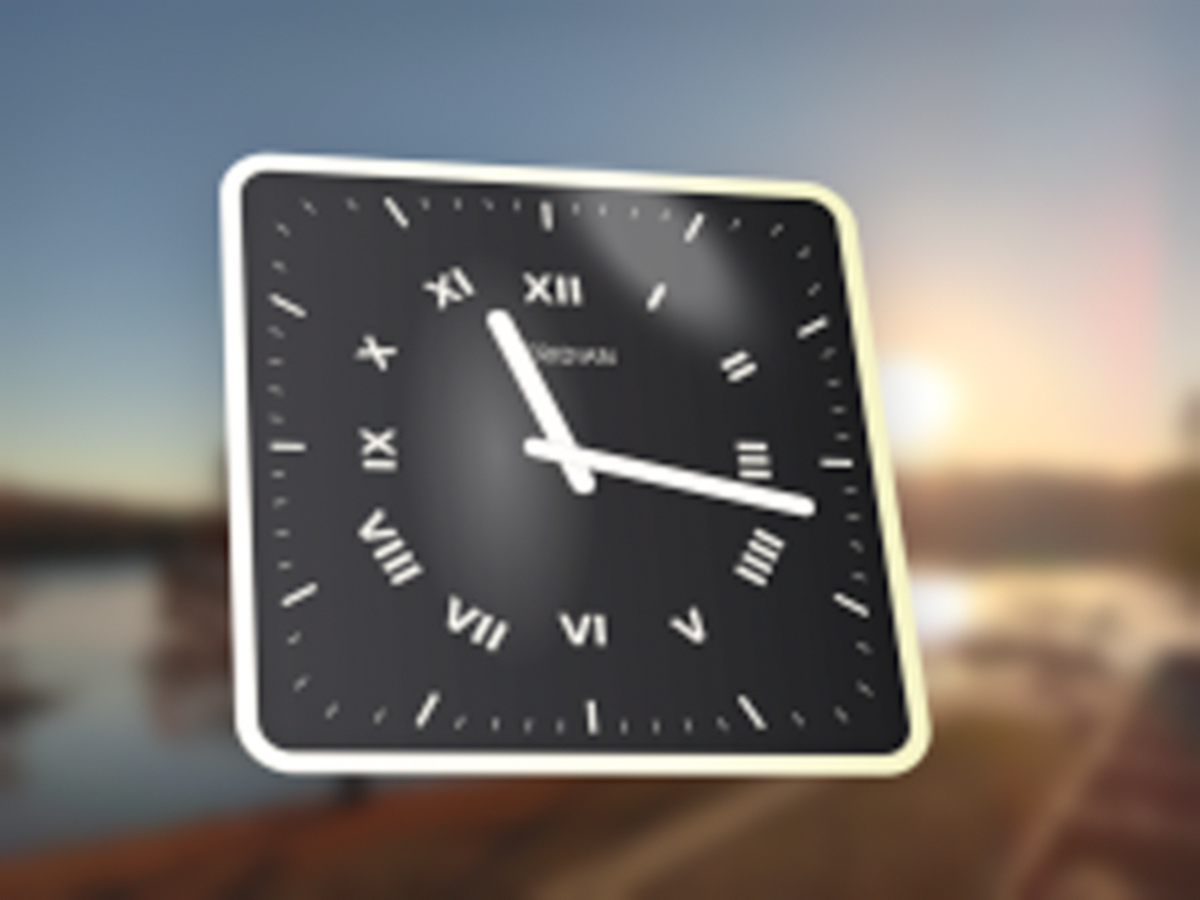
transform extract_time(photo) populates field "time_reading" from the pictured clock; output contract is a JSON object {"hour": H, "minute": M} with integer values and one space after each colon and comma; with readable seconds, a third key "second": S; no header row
{"hour": 11, "minute": 17}
